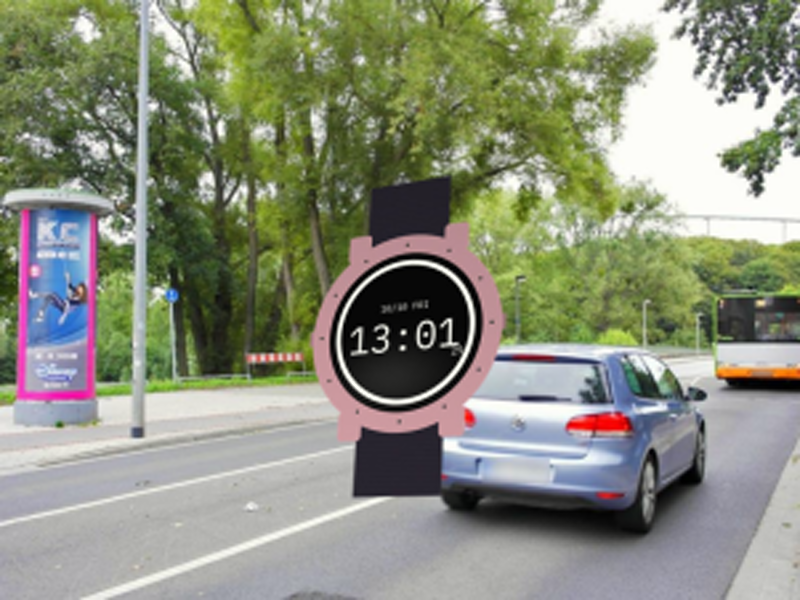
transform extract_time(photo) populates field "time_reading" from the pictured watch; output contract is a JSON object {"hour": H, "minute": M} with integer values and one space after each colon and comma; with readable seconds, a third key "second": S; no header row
{"hour": 13, "minute": 1}
